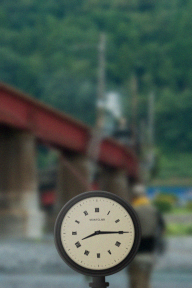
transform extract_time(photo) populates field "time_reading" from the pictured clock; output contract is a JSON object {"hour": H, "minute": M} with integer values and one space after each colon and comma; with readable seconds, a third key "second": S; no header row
{"hour": 8, "minute": 15}
